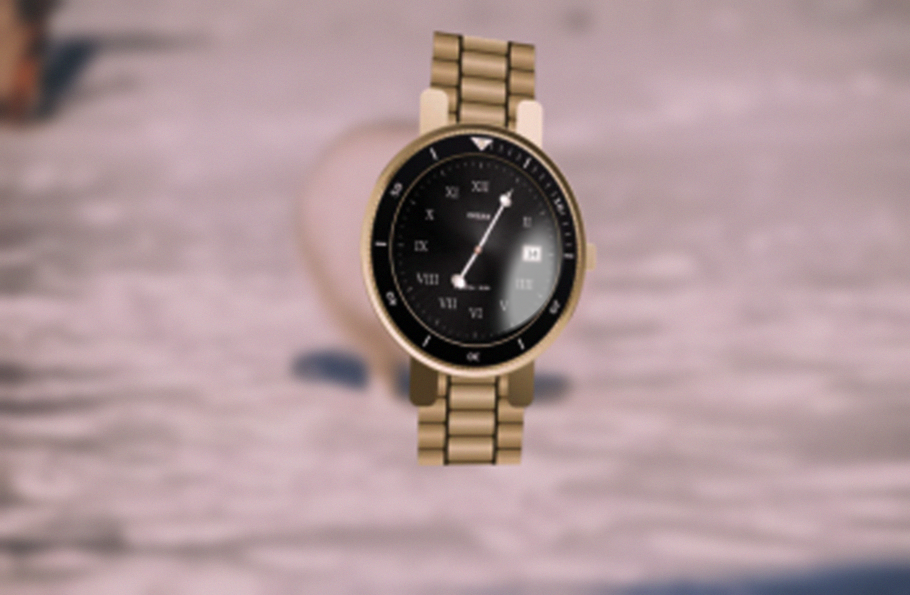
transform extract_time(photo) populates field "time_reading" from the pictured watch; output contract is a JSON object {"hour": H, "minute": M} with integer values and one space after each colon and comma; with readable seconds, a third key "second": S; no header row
{"hour": 7, "minute": 5}
